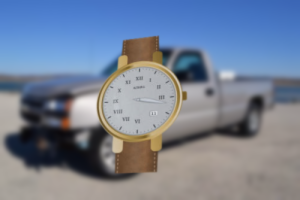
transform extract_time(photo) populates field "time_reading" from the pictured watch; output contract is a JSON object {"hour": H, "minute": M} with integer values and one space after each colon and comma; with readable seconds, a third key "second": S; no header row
{"hour": 3, "minute": 17}
